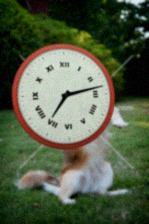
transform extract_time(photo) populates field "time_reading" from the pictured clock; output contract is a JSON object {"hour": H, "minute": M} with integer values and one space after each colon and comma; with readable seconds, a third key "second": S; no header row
{"hour": 7, "minute": 13}
